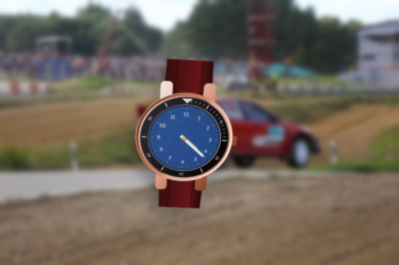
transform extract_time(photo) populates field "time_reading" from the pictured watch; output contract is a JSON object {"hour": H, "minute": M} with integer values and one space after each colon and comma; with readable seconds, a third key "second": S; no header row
{"hour": 4, "minute": 22}
